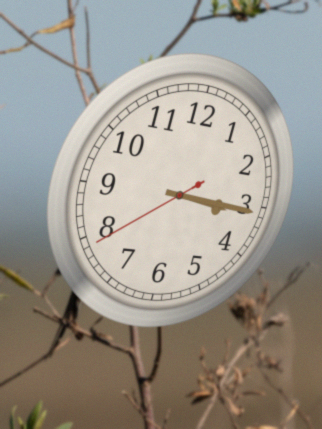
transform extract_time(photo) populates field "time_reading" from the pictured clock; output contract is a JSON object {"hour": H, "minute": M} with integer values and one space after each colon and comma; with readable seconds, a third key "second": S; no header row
{"hour": 3, "minute": 15, "second": 39}
